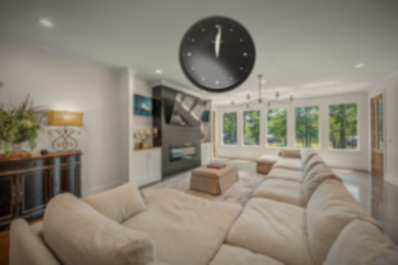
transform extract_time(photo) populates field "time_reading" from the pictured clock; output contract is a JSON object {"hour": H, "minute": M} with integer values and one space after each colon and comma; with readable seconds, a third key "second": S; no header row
{"hour": 12, "minute": 1}
